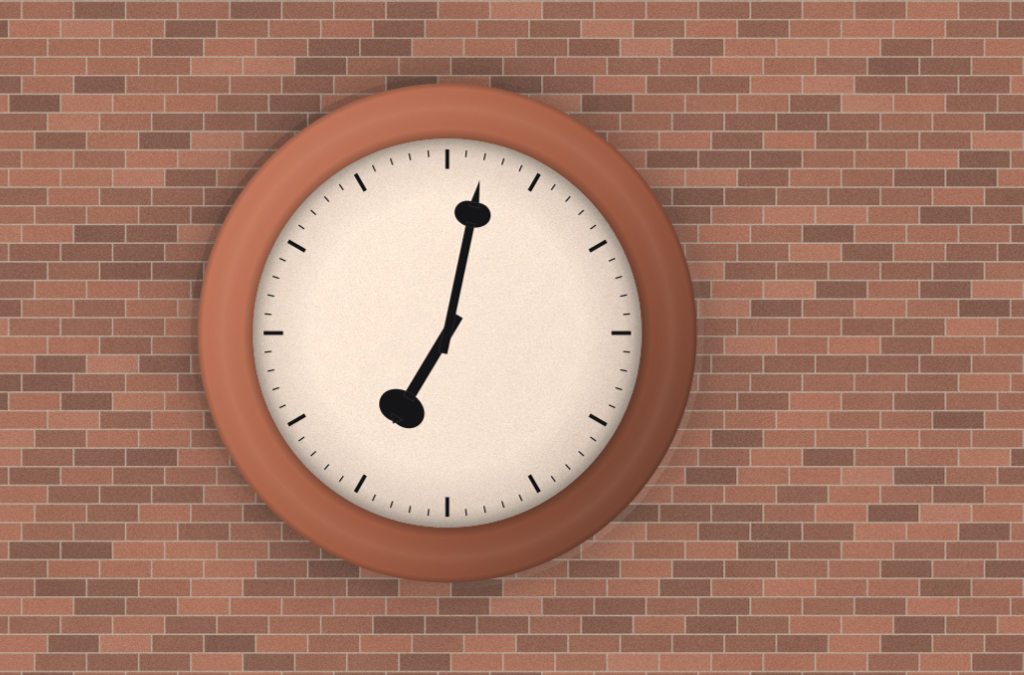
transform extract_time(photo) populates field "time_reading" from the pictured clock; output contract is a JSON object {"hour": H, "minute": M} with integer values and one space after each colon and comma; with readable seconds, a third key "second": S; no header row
{"hour": 7, "minute": 2}
